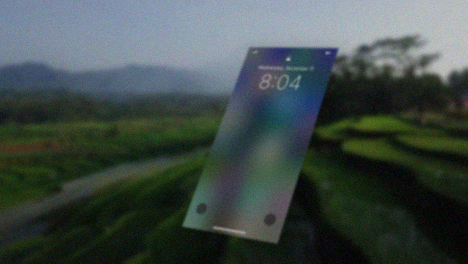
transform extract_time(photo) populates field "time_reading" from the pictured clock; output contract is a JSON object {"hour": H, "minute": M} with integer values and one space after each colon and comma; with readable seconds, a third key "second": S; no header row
{"hour": 8, "minute": 4}
